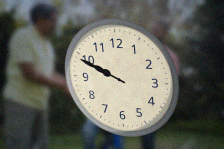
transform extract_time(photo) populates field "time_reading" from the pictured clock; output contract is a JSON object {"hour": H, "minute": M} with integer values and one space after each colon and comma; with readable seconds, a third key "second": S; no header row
{"hour": 9, "minute": 49}
